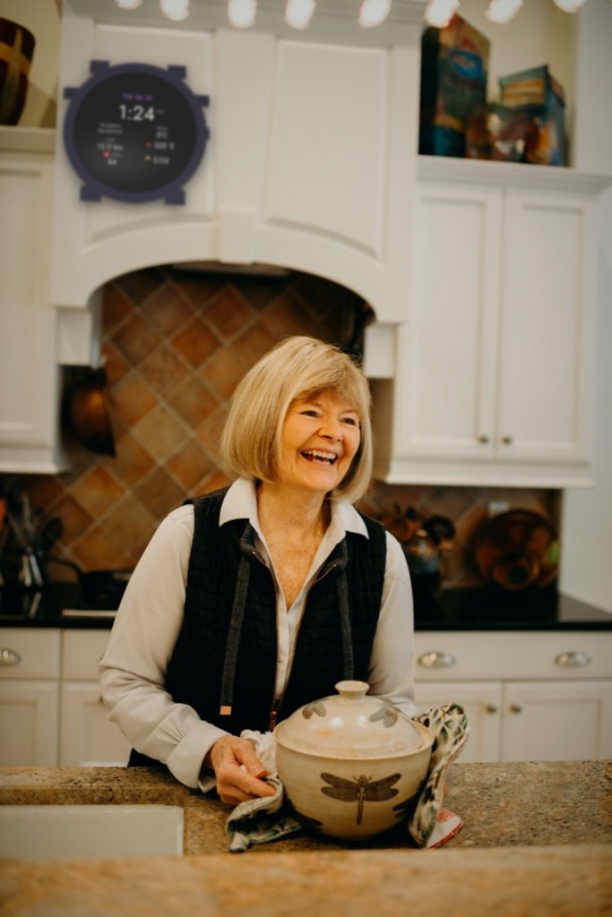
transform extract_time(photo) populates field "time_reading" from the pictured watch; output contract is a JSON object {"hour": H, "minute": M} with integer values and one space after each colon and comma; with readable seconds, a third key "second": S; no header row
{"hour": 1, "minute": 24}
